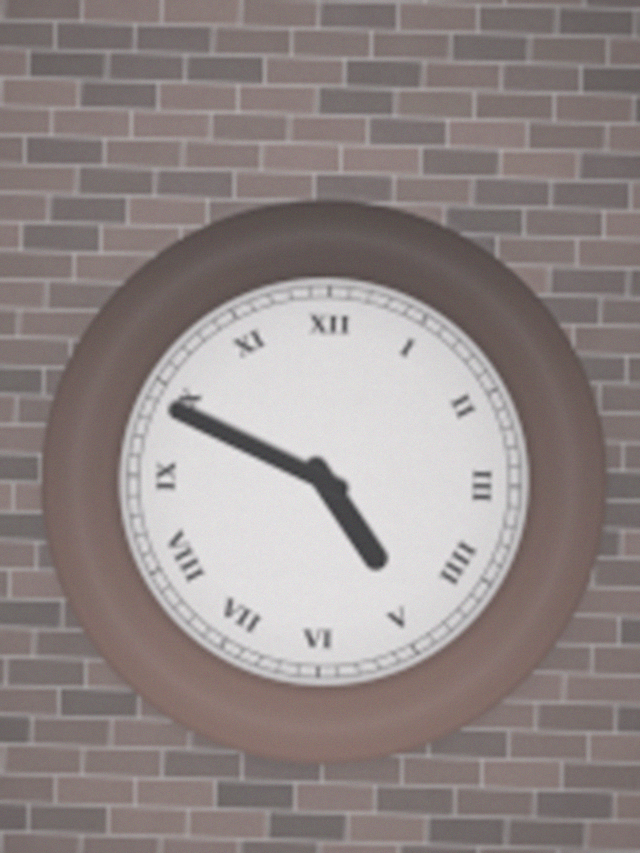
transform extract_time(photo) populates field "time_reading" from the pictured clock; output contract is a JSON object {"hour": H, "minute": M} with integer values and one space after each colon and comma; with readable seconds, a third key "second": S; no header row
{"hour": 4, "minute": 49}
